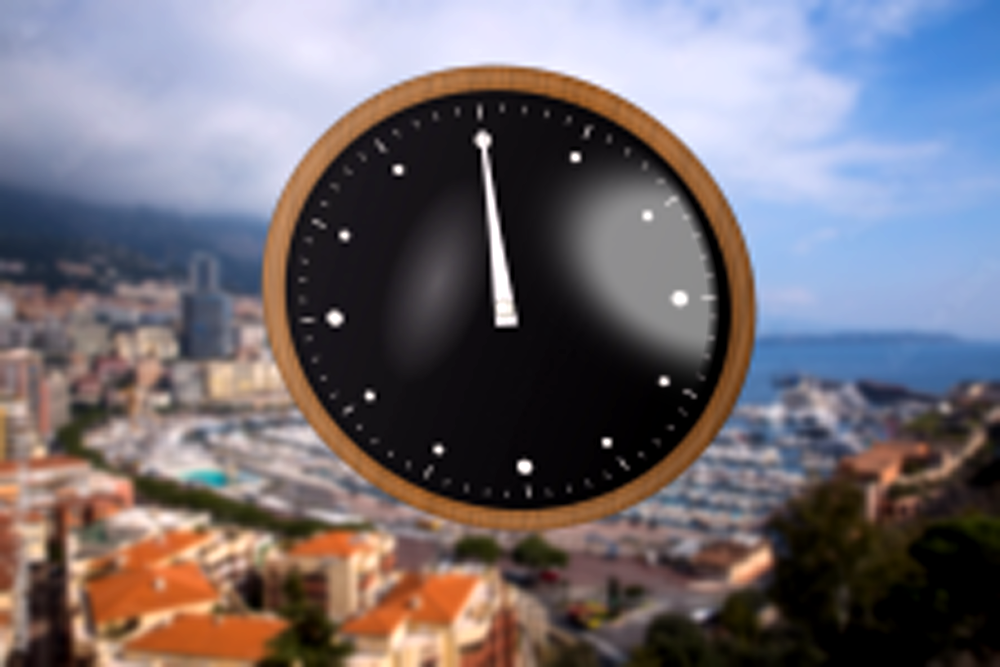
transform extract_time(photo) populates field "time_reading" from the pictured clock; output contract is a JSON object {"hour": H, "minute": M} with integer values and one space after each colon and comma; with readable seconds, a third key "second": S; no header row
{"hour": 12, "minute": 0}
